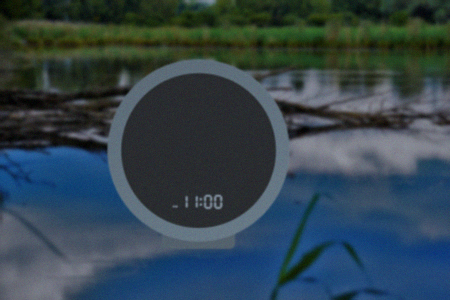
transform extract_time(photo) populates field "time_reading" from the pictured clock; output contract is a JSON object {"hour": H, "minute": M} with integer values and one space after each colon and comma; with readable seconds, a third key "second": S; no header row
{"hour": 11, "minute": 0}
